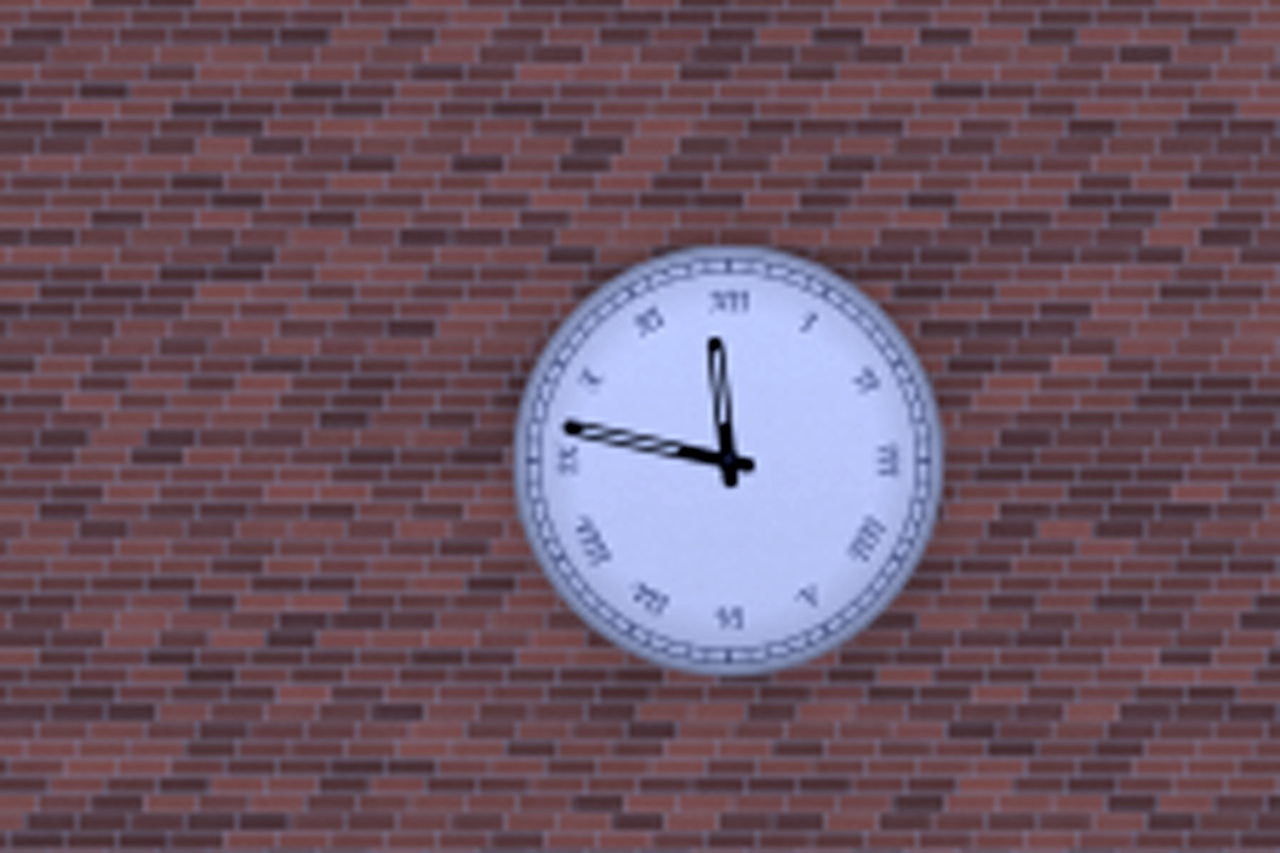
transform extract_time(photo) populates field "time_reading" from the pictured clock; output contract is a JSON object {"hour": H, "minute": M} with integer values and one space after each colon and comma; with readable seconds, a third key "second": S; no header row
{"hour": 11, "minute": 47}
